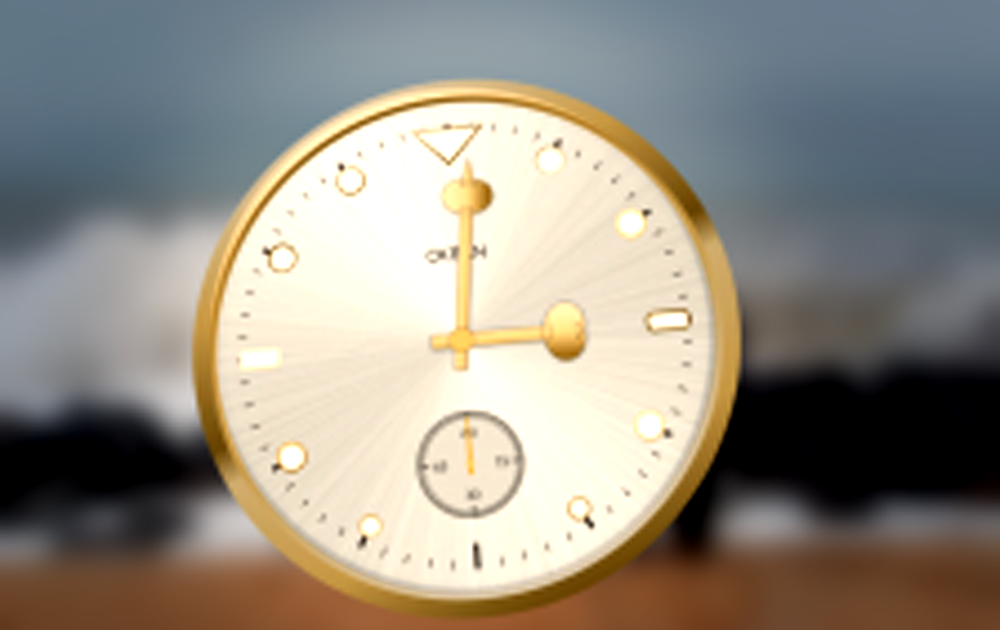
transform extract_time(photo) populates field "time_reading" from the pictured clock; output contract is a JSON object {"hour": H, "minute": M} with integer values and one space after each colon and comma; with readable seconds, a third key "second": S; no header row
{"hour": 3, "minute": 1}
